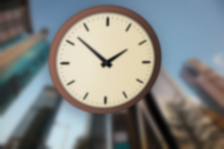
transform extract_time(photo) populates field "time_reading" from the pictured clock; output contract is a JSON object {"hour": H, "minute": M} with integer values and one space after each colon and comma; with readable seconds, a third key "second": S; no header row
{"hour": 1, "minute": 52}
